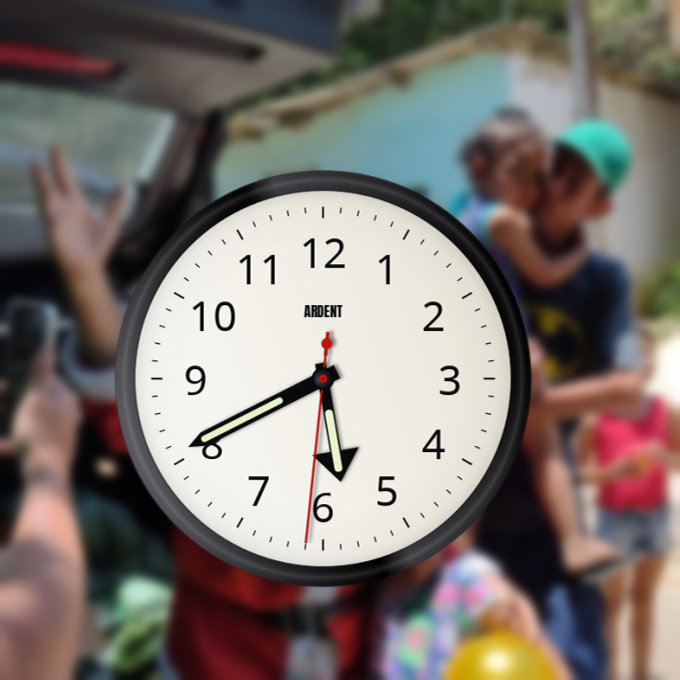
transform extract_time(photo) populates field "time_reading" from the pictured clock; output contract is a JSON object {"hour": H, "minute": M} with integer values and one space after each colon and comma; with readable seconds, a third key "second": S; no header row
{"hour": 5, "minute": 40, "second": 31}
